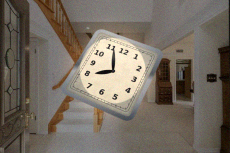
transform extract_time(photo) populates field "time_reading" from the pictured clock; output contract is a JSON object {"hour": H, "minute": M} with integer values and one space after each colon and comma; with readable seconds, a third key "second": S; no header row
{"hour": 7, "minute": 56}
